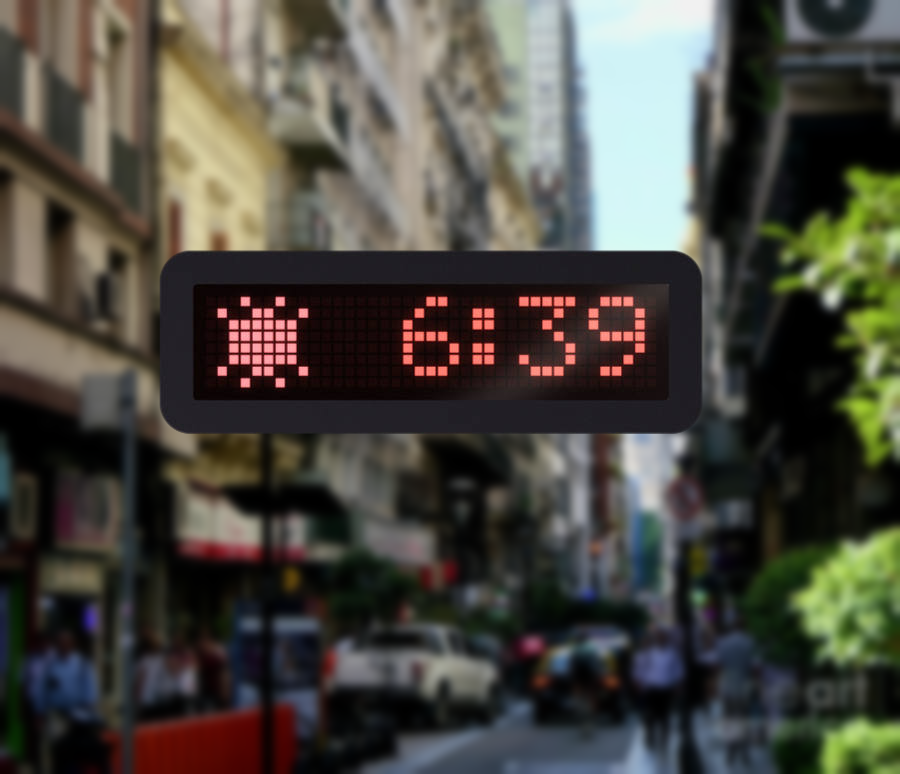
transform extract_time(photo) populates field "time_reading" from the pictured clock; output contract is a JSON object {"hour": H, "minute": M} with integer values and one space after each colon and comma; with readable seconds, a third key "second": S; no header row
{"hour": 6, "minute": 39}
